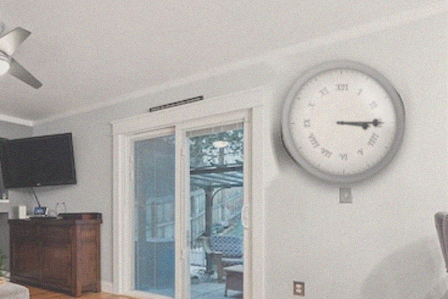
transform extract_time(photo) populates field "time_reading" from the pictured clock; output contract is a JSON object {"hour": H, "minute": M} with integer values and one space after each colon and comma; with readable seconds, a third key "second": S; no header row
{"hour": 3, "minute": 15}
